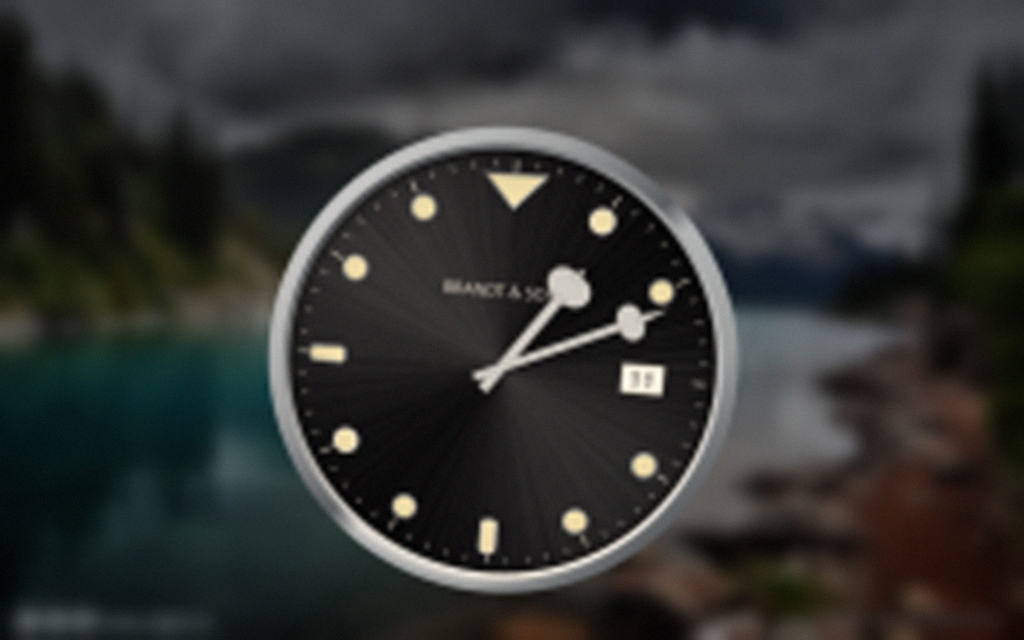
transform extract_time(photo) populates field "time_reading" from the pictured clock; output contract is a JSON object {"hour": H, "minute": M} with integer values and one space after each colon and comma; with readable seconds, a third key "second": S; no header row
{"hour": 1, "minute": 11}
